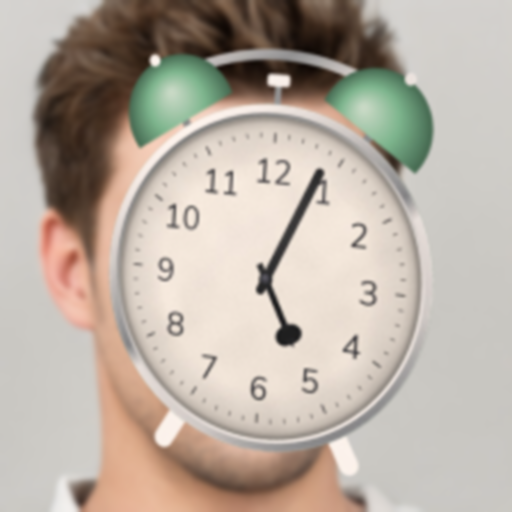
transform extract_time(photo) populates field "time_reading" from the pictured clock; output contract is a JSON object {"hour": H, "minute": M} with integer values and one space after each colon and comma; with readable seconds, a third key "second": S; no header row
{"hour": 5, "minute": 4}
